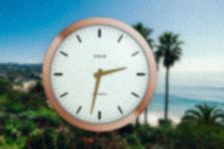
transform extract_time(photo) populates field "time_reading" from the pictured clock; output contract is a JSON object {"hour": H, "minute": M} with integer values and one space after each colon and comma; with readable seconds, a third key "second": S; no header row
{"hour": 2, "minute": 32}
